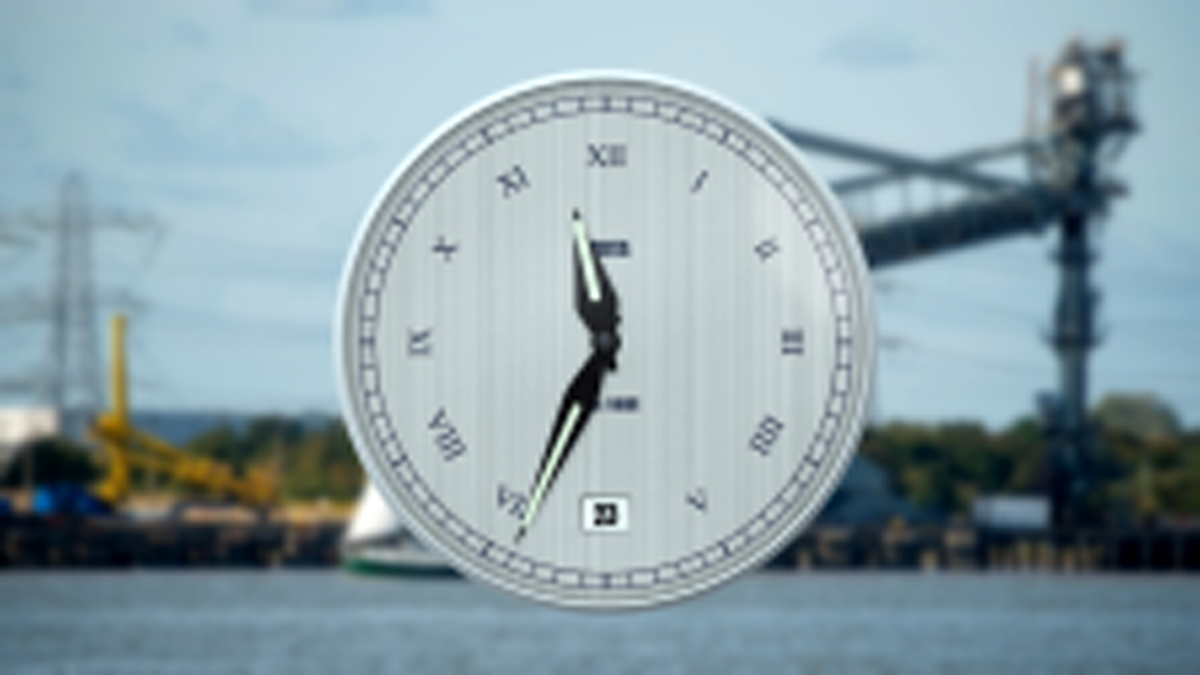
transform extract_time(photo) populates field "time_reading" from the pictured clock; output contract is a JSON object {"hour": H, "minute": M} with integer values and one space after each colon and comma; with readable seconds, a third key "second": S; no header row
{"hour": 11, "minute": 34}
